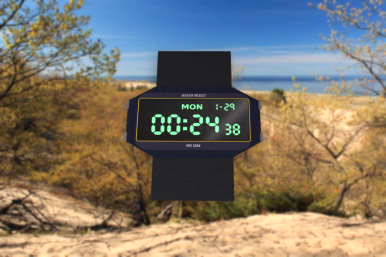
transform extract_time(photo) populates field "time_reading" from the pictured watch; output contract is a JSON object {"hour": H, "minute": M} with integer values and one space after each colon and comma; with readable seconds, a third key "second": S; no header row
{"hour": 0, "minute": 24, "second": 38}
